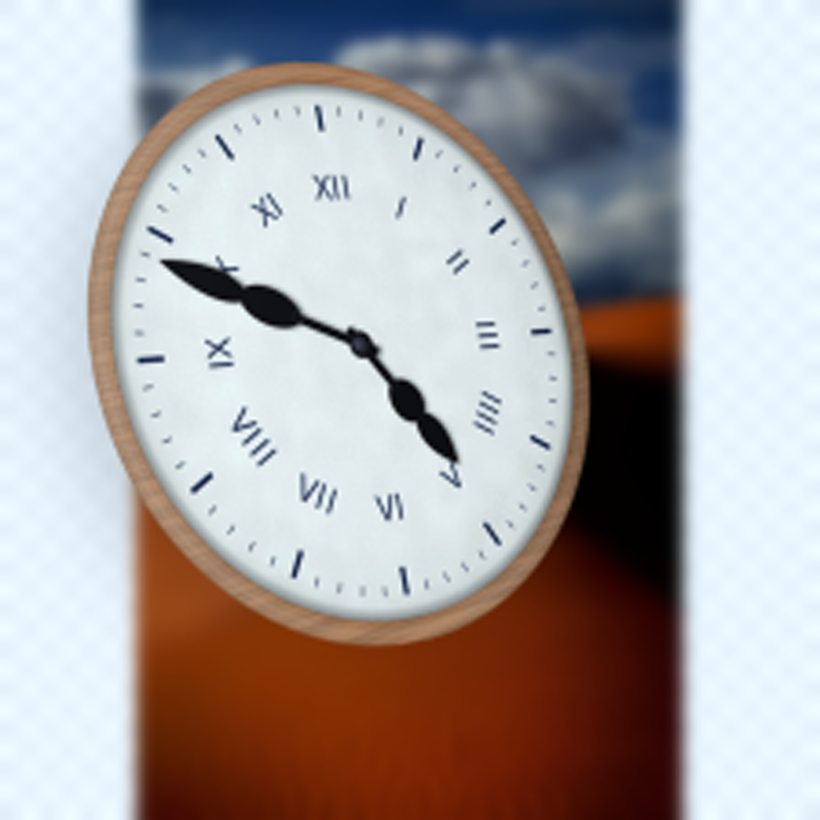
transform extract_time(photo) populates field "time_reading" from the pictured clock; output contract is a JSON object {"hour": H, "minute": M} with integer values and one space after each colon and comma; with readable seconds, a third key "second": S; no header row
{"hour": 4, "minute": 49}
